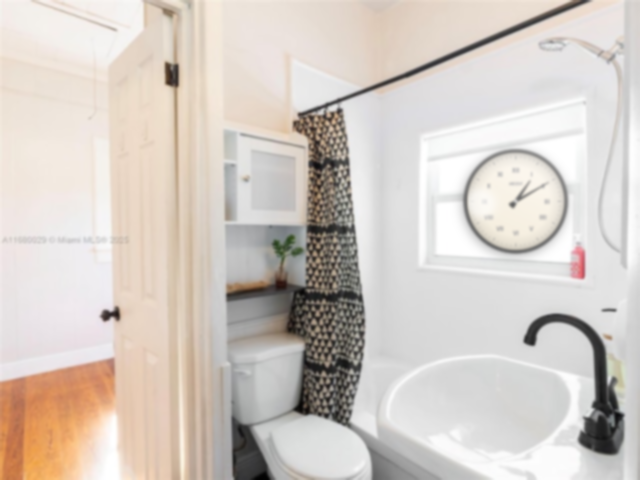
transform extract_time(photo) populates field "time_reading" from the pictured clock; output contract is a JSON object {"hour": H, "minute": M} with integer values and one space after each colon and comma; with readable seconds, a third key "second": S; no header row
{"hour": 1, "minute": 10}
